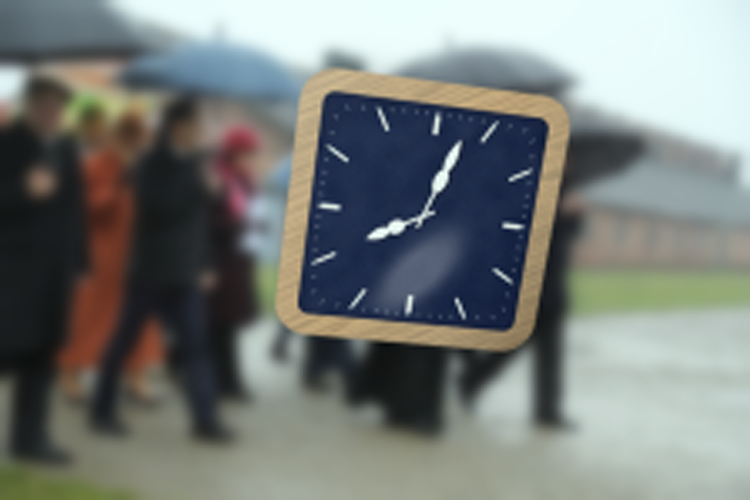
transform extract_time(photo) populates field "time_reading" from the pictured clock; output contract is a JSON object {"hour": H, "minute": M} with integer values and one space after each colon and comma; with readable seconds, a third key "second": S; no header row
{"hour": 8, "minute": 3}
